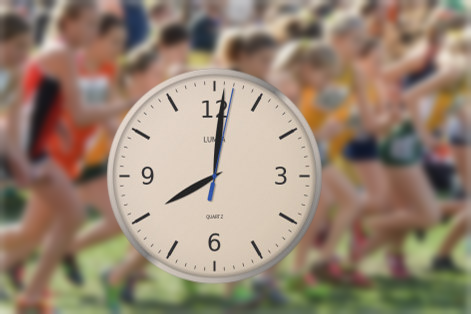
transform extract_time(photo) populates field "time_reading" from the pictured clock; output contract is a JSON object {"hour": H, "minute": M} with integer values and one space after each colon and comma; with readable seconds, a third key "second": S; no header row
{"hour": 8, "minute": 1, "second": 2}
